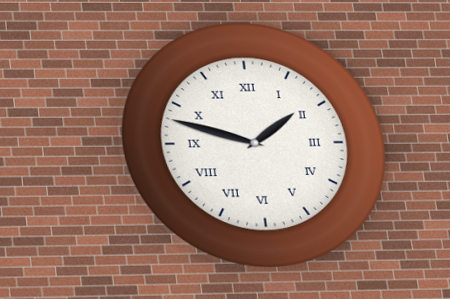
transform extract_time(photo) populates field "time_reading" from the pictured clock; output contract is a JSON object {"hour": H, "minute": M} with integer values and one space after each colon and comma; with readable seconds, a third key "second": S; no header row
{"hour": 1, "minute": 48}
